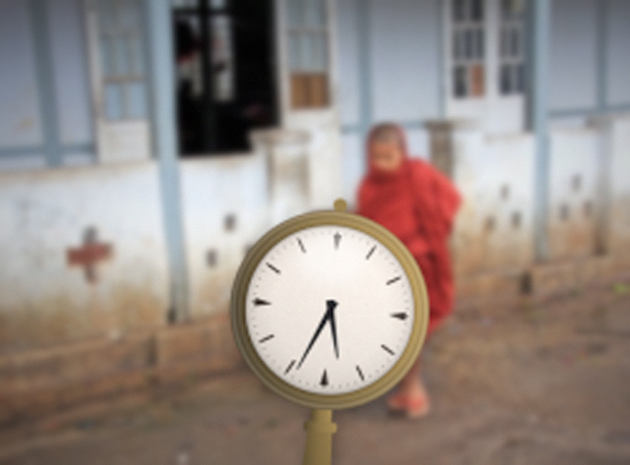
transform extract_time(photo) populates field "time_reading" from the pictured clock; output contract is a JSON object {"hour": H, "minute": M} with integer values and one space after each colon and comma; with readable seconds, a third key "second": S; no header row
{"hour": 5, "minute": 34}
